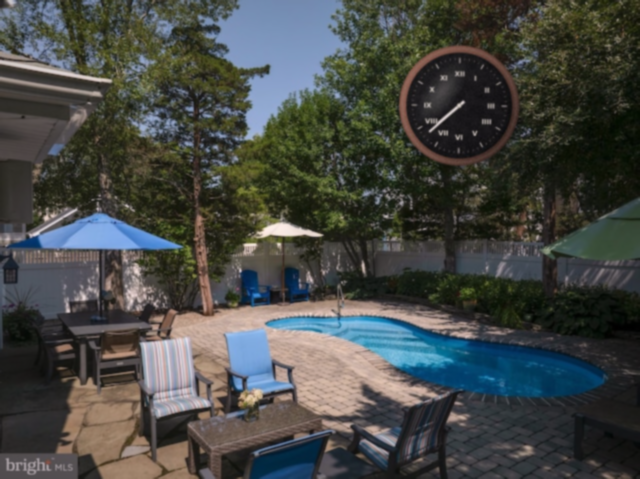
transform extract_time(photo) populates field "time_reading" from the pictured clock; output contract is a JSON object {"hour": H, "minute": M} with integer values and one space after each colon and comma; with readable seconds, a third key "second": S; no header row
{"hour": 7, "minute": 38}
